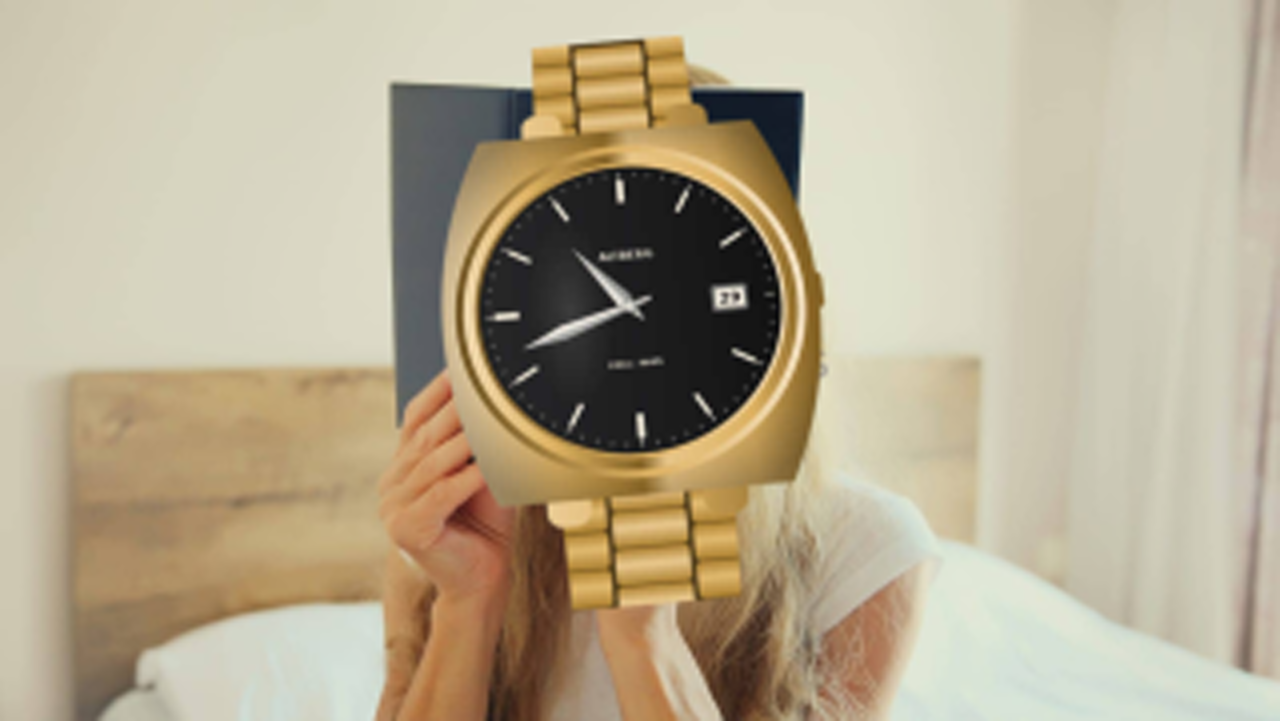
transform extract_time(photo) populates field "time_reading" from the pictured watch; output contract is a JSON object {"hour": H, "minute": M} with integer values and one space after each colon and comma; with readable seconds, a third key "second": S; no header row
{"hour": 10, "minute": 42}
